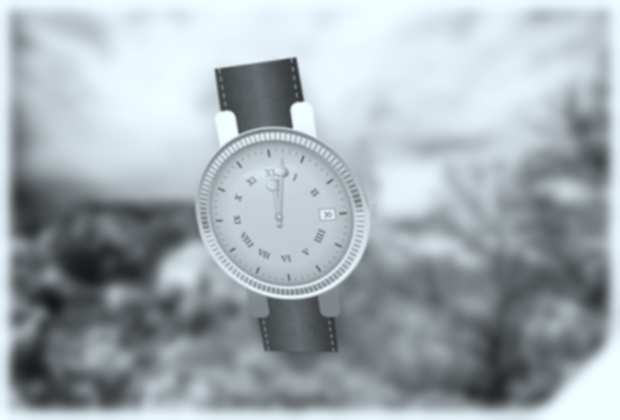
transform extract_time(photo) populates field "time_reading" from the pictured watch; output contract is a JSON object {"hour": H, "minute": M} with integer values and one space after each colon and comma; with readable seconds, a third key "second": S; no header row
{"hour": 12, "minute": 2}
